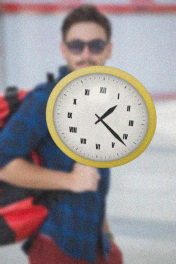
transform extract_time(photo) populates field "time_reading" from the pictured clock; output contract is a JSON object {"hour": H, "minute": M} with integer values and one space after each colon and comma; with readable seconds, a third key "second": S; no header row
{"hour": 1, "minute": 22}
